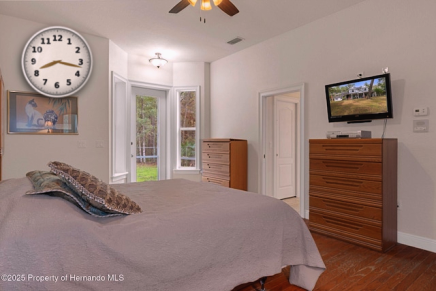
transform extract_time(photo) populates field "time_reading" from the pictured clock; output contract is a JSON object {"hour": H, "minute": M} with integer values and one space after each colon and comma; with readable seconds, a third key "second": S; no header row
{"hour": 8, "minute": 17}
